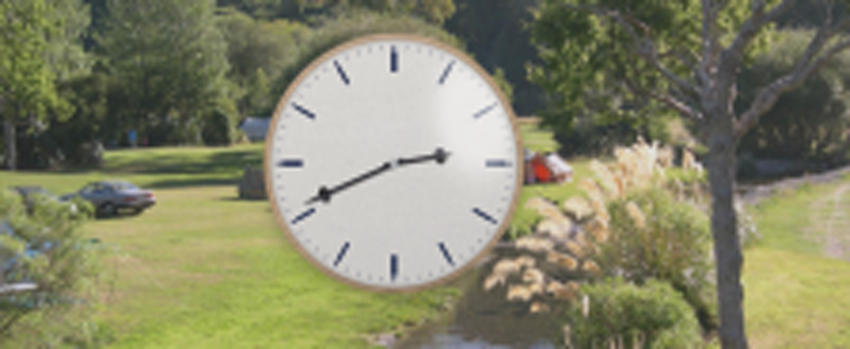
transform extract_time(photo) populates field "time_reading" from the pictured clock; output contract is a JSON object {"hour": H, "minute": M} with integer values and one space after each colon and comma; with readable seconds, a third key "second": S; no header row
{"hour": 2, "minute": 41}
